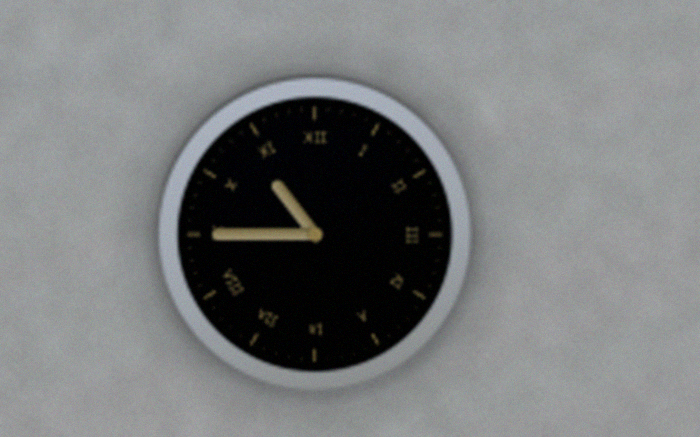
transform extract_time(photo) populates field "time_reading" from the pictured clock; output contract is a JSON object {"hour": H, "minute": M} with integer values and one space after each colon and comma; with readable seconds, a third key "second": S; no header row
{"hour": 10, "minute": 45}
